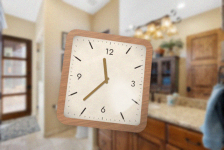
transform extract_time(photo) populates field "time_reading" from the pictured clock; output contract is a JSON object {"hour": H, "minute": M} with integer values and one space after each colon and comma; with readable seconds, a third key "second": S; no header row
{"hour": 11, "minute": 37}
